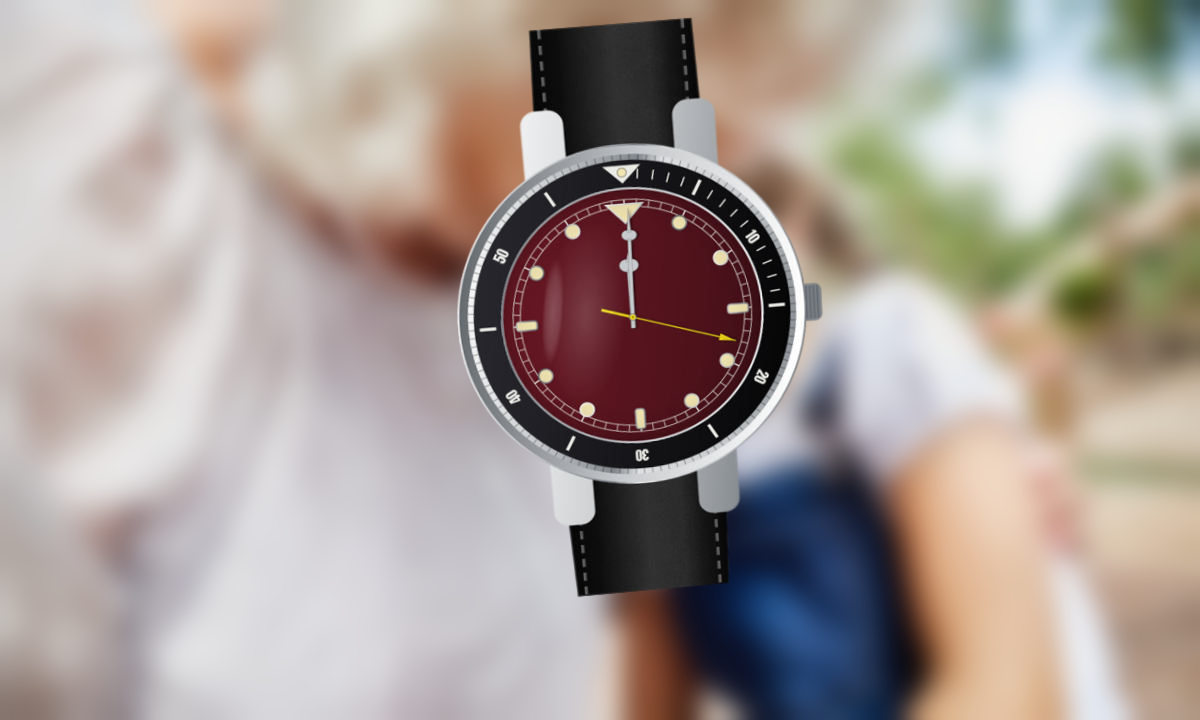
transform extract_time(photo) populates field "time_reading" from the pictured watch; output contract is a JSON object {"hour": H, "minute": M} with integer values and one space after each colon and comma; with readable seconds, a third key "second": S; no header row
{"hour": 12, "minute": 0, "second": 18}
